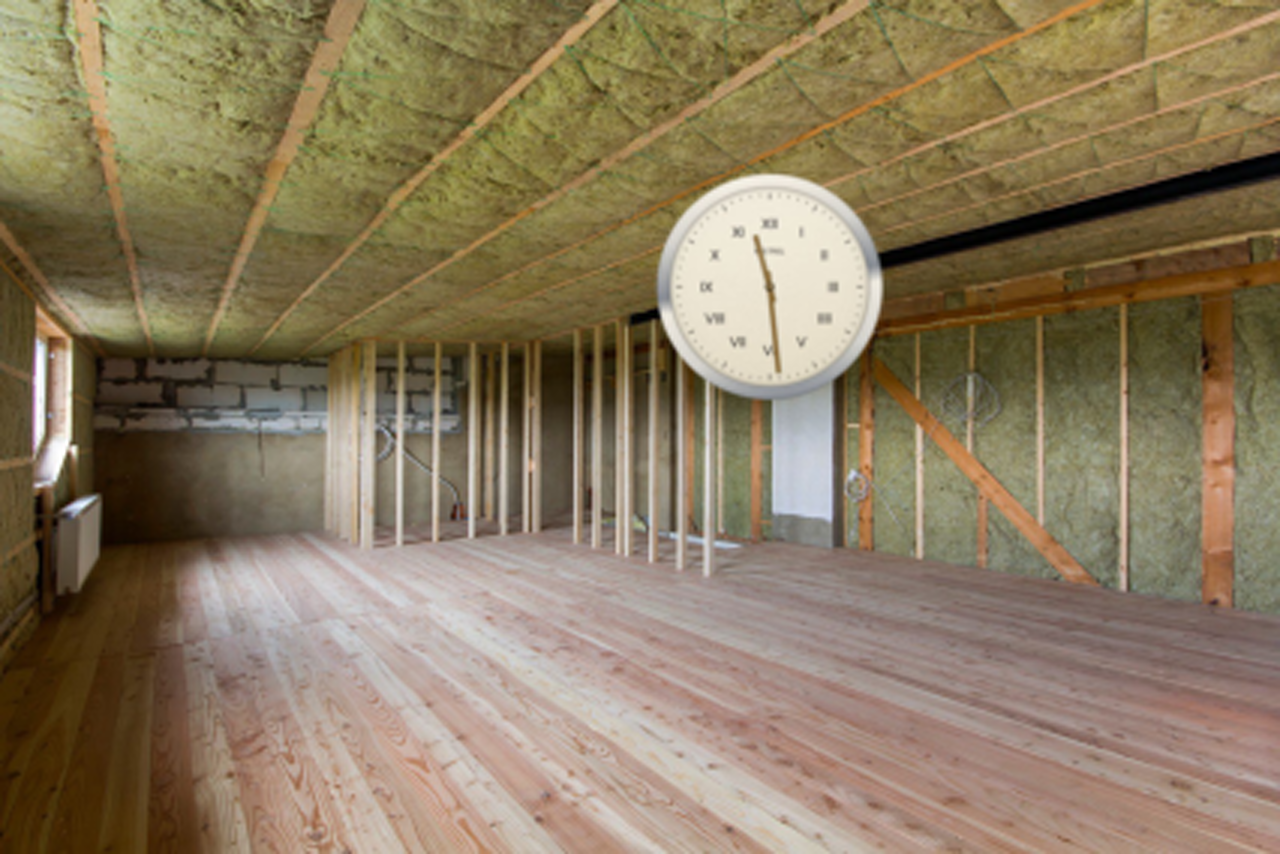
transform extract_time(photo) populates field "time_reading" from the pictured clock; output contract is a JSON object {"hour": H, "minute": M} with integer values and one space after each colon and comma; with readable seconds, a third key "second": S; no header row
{"hour": 11, "minute": 29}
